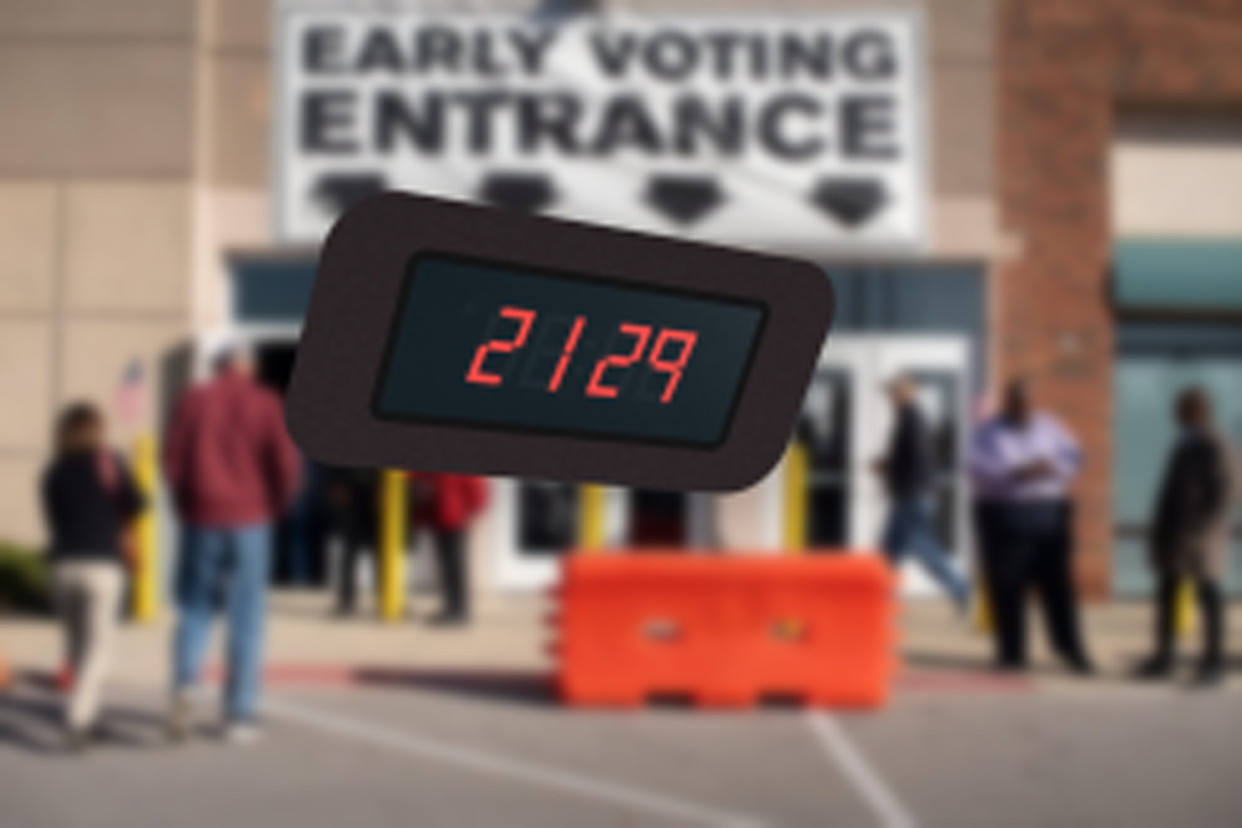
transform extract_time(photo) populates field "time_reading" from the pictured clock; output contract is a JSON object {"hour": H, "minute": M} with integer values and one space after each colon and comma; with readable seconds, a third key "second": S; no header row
{"hour": 21, "minute": 29}
